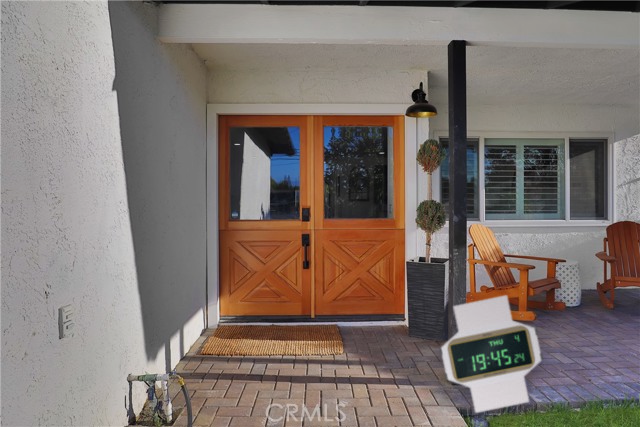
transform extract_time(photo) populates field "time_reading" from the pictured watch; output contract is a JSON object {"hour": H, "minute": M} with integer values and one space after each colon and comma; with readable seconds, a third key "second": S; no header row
{"hour": 19, "minute": 45}
